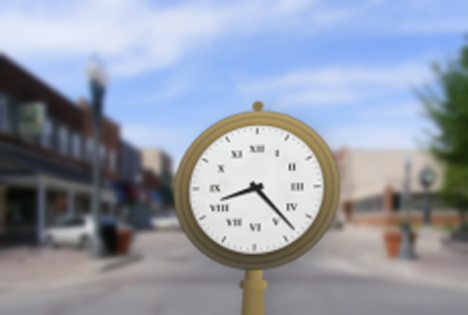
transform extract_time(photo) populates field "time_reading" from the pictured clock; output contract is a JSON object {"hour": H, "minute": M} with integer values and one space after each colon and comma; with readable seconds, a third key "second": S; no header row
{"hour": 8, "minute": 23}
